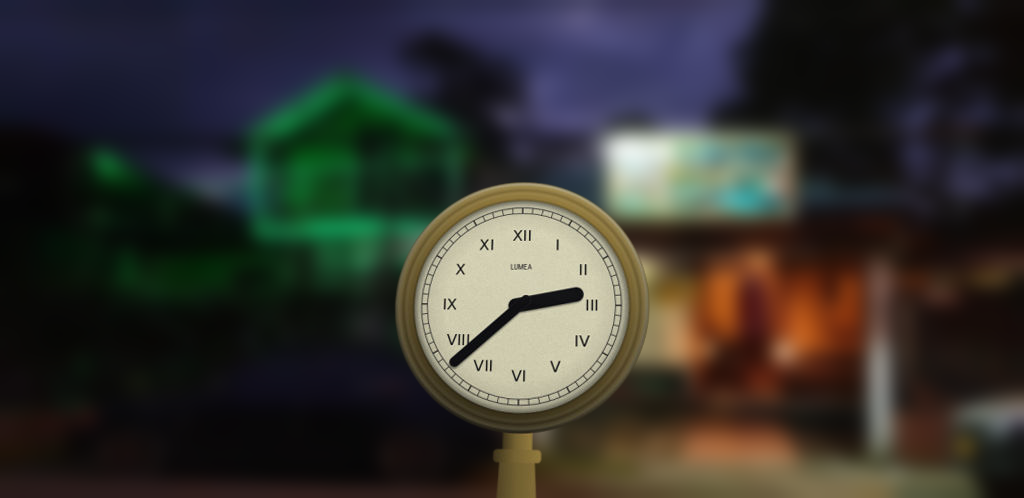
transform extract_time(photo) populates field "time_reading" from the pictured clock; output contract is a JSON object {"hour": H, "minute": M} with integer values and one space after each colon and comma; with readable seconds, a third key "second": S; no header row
{"hour": 2, "minute": 38}
